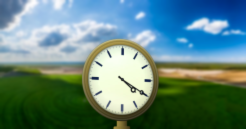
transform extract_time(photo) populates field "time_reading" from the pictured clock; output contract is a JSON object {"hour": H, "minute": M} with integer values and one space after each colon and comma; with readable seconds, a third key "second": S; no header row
{"hour": 4, "minute": 20}
